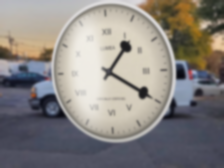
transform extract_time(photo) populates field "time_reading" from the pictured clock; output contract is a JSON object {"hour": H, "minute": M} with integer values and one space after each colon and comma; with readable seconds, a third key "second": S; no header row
{"hour": 1, "minute": 20}
